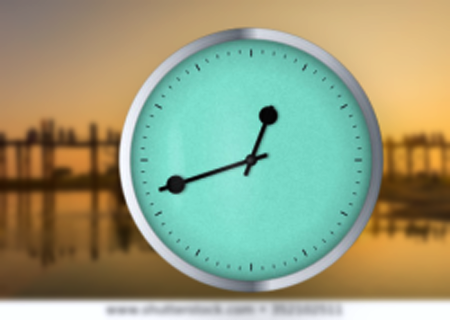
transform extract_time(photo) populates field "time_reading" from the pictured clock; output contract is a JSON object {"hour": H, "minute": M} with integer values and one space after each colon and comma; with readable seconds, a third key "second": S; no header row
{"hour": 12, "minute": 42}
